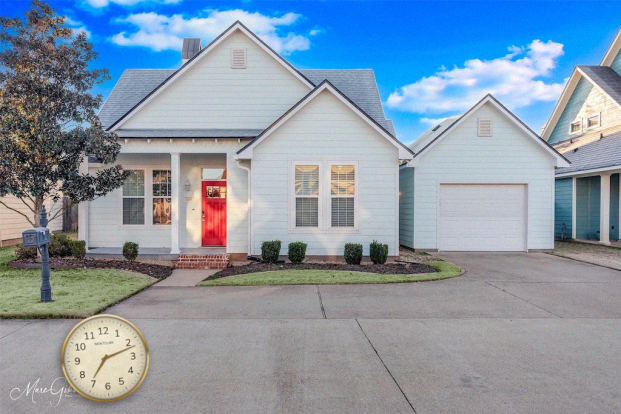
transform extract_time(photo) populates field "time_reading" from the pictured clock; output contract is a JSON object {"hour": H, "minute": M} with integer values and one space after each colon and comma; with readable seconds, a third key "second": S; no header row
{"hour": 7, "minute": 12}
